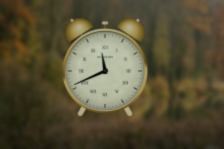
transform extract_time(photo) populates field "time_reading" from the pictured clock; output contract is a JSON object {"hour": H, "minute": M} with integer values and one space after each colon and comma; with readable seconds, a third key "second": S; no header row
{"hour": 11, "minute": 41}
